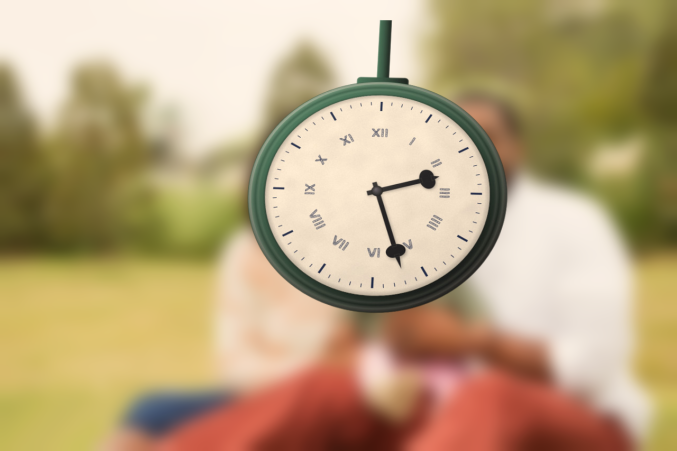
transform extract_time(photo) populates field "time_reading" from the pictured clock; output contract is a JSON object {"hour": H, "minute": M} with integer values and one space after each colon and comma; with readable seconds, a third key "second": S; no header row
{"hour": 2, "minute": 27}
